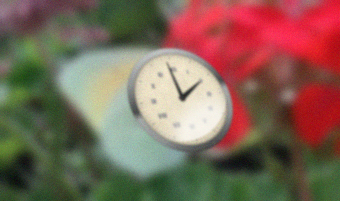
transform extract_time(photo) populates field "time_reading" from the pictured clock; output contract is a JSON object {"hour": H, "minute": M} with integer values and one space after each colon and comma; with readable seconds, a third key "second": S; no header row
{"hour": 1, "minute": 59}
